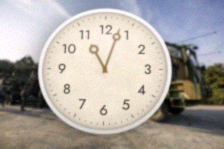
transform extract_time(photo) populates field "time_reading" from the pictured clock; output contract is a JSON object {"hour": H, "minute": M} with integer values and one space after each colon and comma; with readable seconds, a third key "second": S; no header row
{"hour": 11, "minute": 3}
